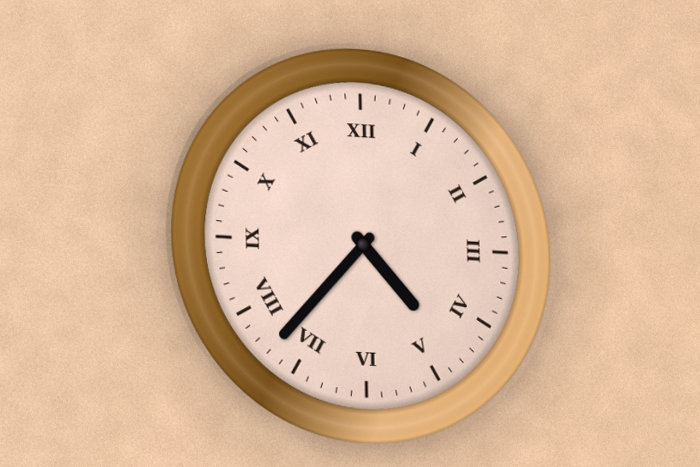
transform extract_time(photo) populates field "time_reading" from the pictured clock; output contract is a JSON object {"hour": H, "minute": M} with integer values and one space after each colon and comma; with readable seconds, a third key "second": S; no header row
{"hour": 4, "minute": 37}
